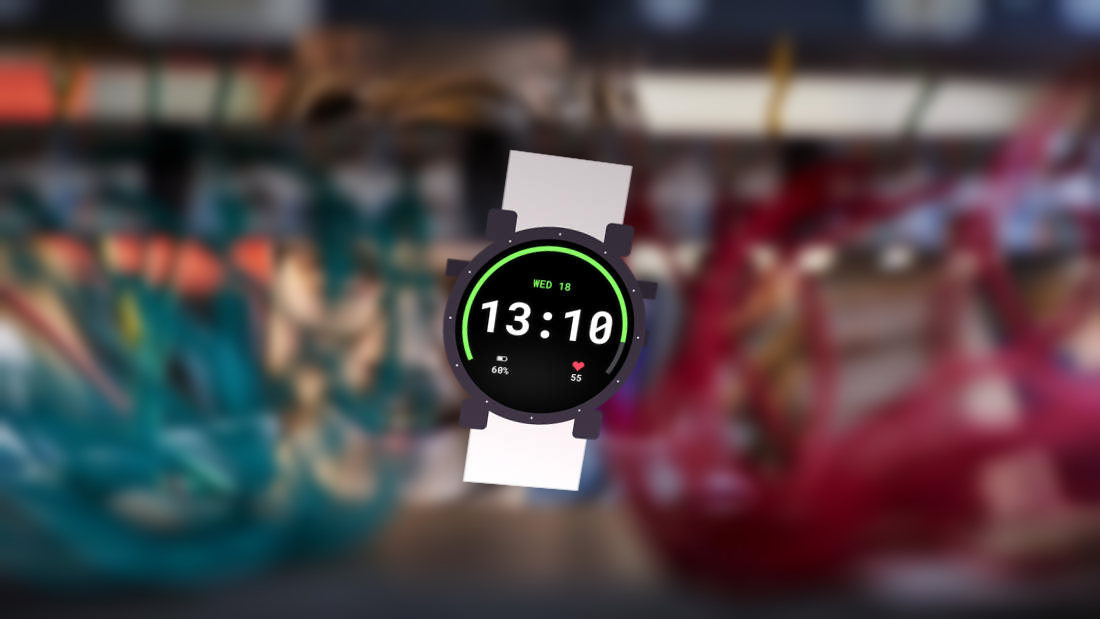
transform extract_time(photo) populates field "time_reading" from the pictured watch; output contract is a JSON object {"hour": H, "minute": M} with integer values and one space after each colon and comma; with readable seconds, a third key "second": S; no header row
{"hour": 13, "minute": 10}
